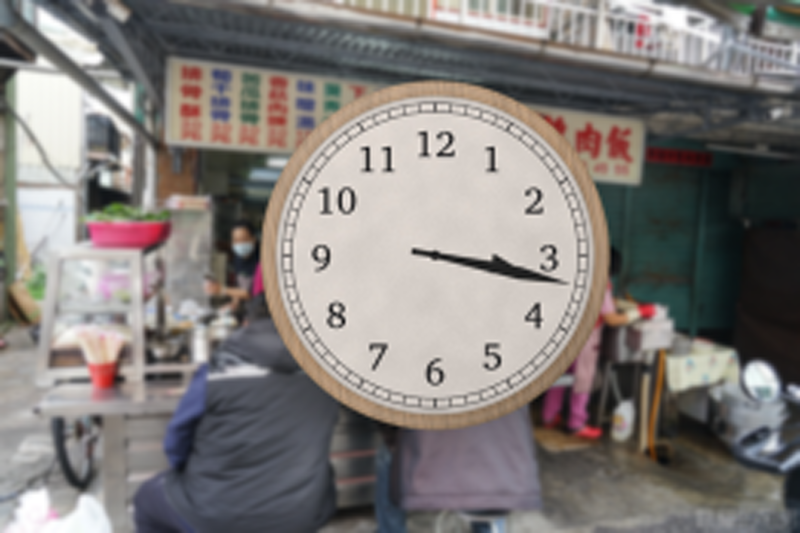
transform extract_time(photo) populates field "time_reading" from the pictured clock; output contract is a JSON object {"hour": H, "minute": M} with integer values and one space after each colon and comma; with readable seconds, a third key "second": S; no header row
{"hour": 3, "minute": 17}
